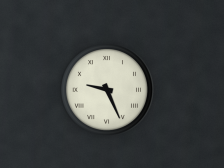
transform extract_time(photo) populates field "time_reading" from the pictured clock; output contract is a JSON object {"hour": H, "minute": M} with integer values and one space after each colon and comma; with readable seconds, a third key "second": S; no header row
{"hour": 9, "minute": 26}
